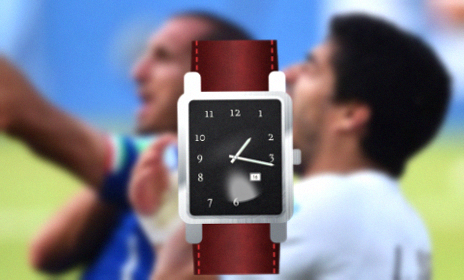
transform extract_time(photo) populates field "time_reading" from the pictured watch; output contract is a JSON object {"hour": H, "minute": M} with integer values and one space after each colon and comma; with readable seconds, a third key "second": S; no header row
{"hour": 1, "minute": 17}
